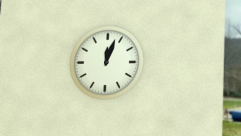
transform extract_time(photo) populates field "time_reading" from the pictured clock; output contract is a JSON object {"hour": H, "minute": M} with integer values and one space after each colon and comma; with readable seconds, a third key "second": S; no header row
{"hour": 12, "minute": 3}
